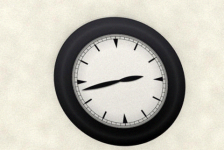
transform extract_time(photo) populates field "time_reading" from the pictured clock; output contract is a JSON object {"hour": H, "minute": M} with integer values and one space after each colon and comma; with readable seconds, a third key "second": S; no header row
{"hour": 2, "minute": 43}
